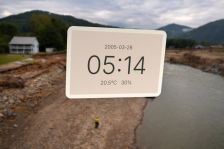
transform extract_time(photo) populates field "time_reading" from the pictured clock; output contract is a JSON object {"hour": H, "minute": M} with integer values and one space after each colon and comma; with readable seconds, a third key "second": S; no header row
{"hour": 5, "minute": 14}
